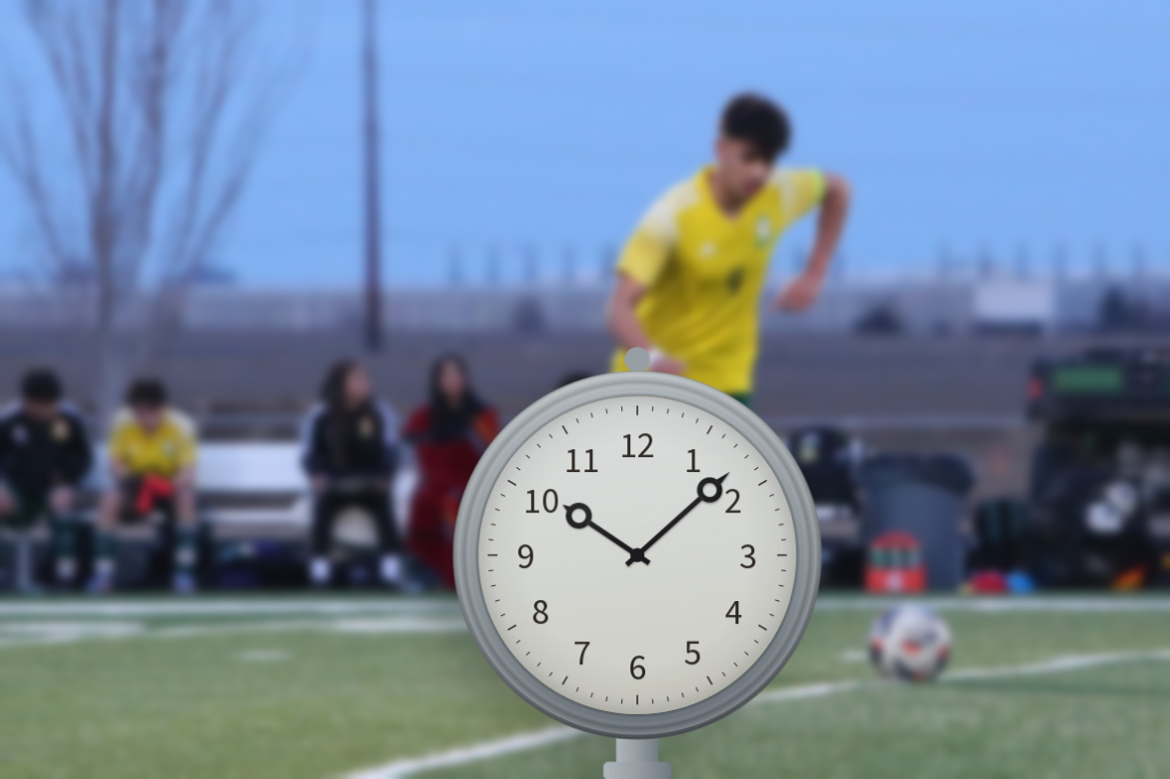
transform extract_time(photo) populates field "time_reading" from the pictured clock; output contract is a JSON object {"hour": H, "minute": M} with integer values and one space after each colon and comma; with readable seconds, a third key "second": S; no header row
{"hour": 10, "minute": 8}
